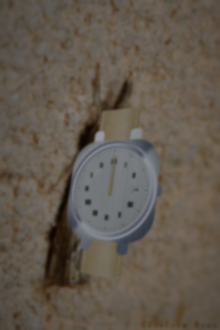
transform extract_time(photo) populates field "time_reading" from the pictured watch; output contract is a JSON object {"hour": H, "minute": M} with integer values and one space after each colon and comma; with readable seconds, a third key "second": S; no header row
{"hour": 12, "minute": 0}
